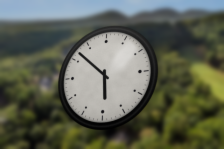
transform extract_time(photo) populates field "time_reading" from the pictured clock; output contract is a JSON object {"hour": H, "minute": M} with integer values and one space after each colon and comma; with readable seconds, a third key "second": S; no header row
{"hour": 5, "minute": 52}
